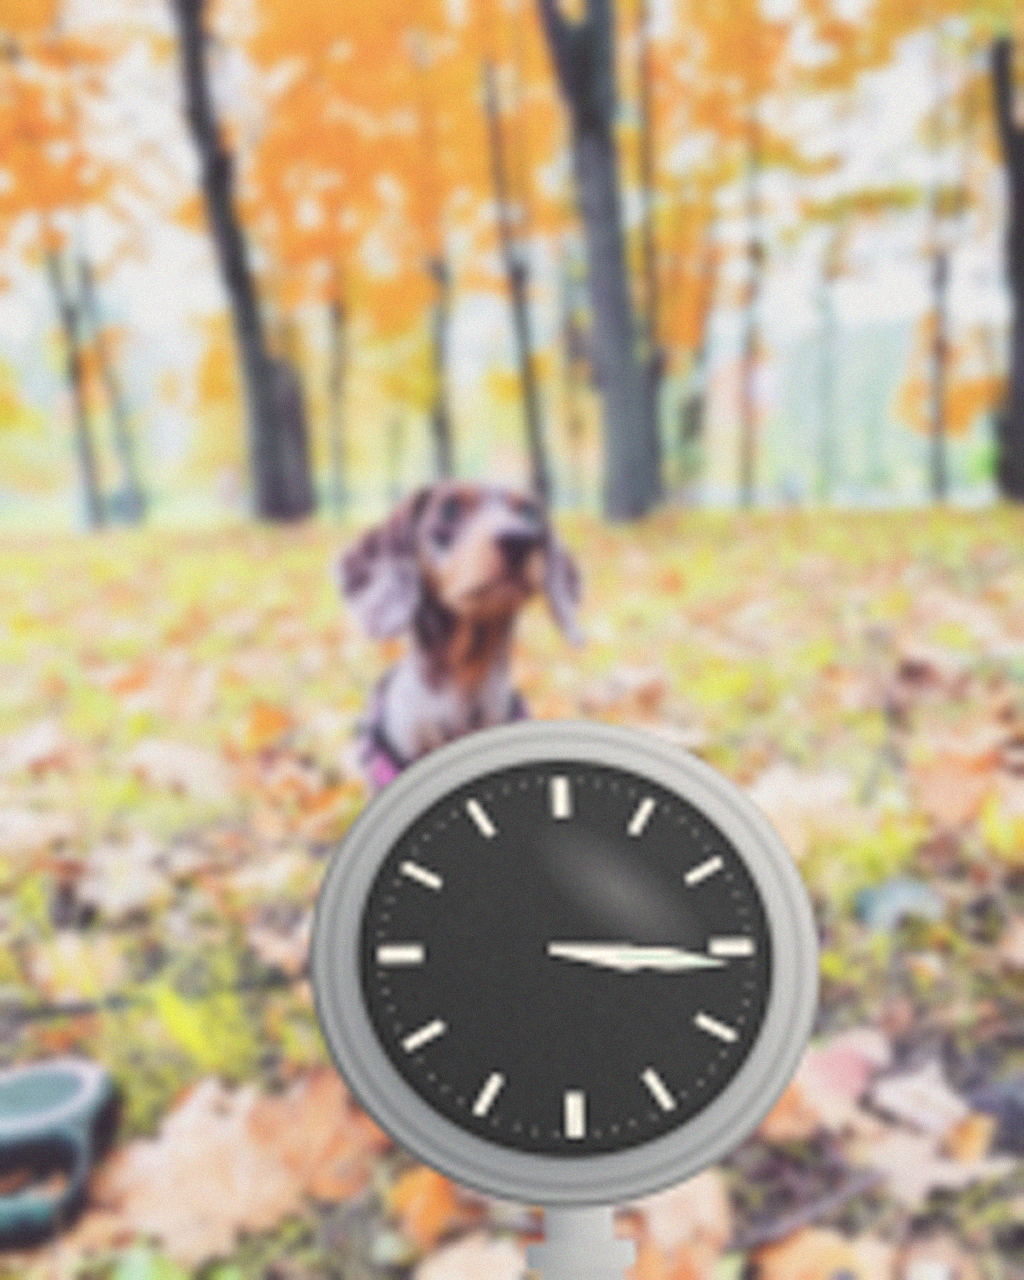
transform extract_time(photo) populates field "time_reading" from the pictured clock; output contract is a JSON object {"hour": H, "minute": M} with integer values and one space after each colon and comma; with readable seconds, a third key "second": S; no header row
{"hour": 3, "minute": 16}
